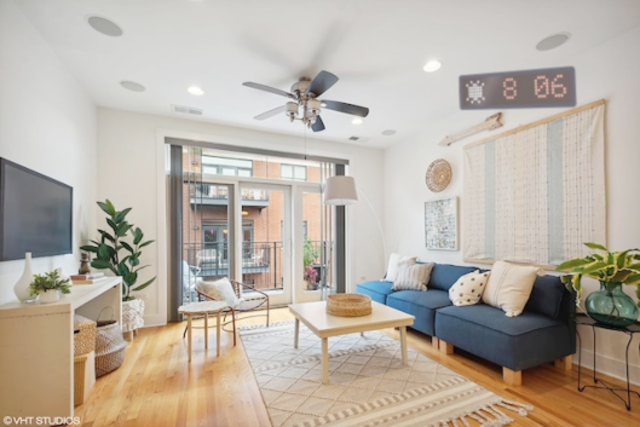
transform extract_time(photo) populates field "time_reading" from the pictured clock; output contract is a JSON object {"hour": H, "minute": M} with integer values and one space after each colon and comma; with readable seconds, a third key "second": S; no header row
{"hour": 8, "minute": 6}
